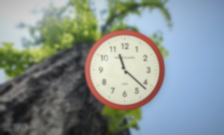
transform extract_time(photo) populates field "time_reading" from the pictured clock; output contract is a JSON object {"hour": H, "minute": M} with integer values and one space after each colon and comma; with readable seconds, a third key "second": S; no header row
{"hour": 11, "minute": 22}
